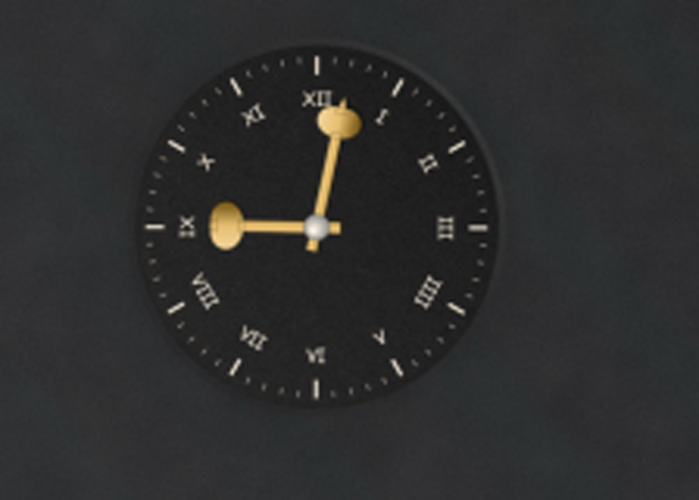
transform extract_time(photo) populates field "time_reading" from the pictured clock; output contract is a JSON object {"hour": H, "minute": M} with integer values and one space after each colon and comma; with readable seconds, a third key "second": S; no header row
{"hour": 9, "minute": 2}
